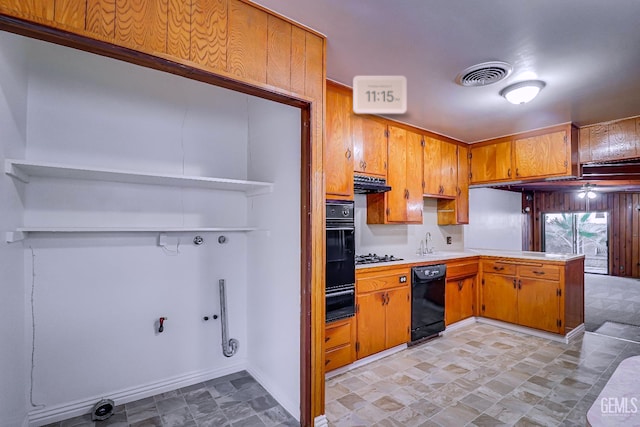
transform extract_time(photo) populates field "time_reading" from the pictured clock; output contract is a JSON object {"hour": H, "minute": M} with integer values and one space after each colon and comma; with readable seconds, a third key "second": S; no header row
{"hour": 11, "minute": 15}
